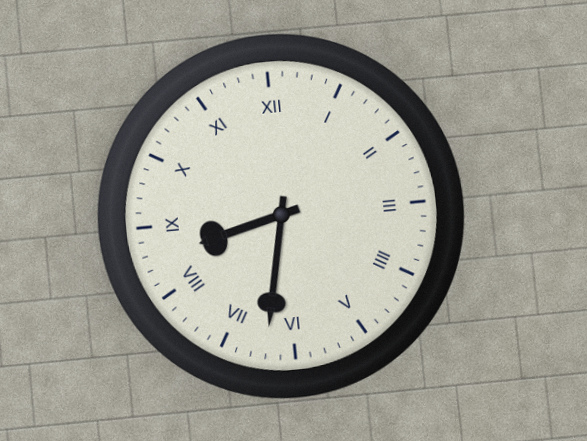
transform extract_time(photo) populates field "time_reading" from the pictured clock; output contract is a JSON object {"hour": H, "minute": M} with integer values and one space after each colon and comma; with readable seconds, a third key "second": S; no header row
{"hour": 8, "minute": 32}
